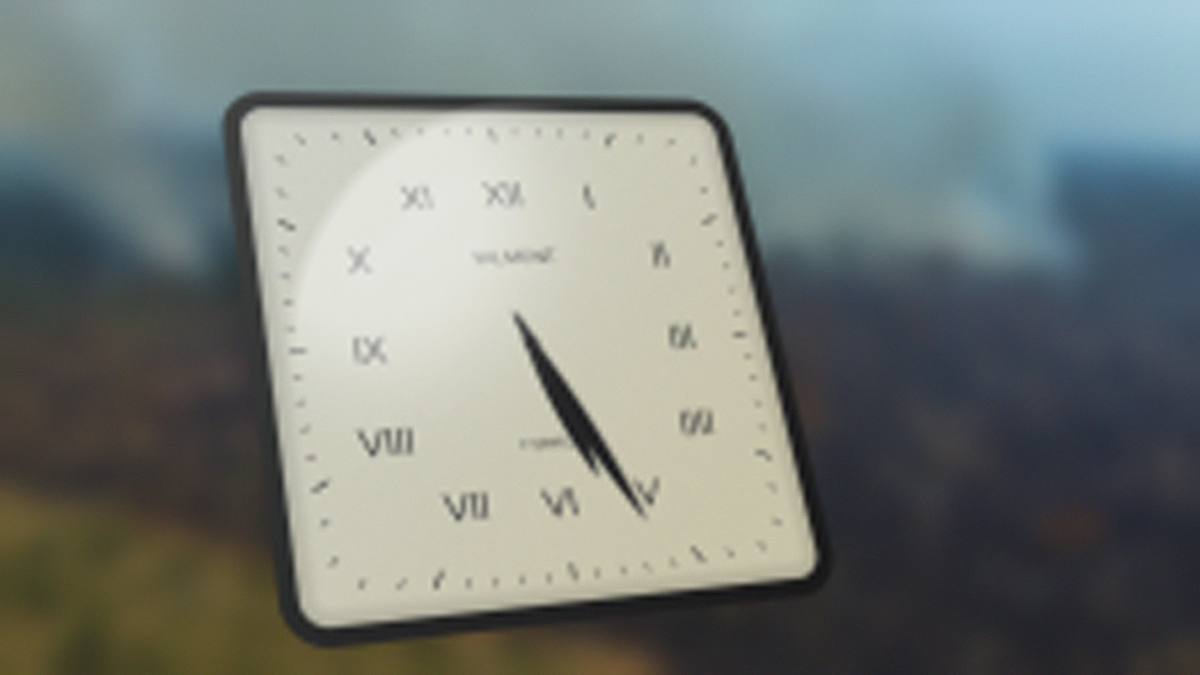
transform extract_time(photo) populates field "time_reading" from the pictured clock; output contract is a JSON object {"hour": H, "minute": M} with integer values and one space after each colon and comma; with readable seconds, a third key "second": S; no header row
{"hour": 5, "minute": 26}
